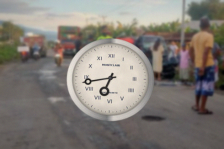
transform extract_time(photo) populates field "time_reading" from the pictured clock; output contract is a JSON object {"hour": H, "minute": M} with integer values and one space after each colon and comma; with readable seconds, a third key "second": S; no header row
{"hour": 6, "minute": 43}
